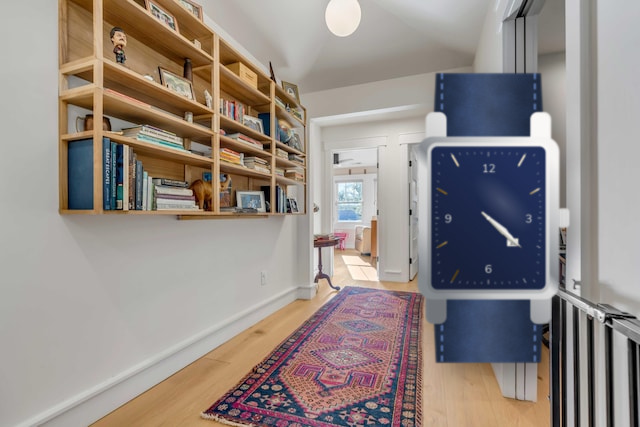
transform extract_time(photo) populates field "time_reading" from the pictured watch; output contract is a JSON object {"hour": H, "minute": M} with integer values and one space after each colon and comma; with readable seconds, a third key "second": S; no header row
{"hour": 4, "minute": 22}
